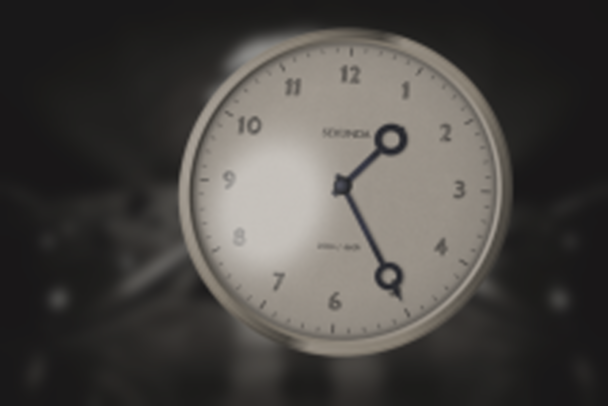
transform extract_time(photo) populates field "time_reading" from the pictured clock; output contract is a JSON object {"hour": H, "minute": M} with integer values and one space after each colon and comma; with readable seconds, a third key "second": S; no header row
{"hour": 1, "minute": 25}
